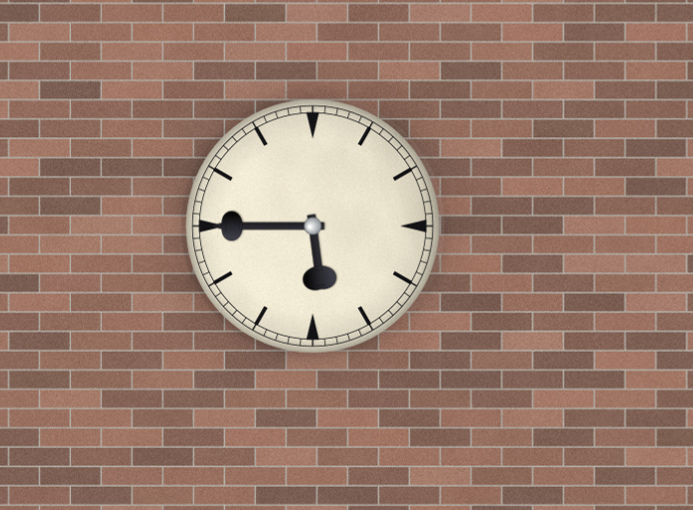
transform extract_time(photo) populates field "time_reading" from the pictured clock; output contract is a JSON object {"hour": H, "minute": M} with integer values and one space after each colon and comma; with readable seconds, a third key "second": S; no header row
{"hour": 5, "minute": 45}
